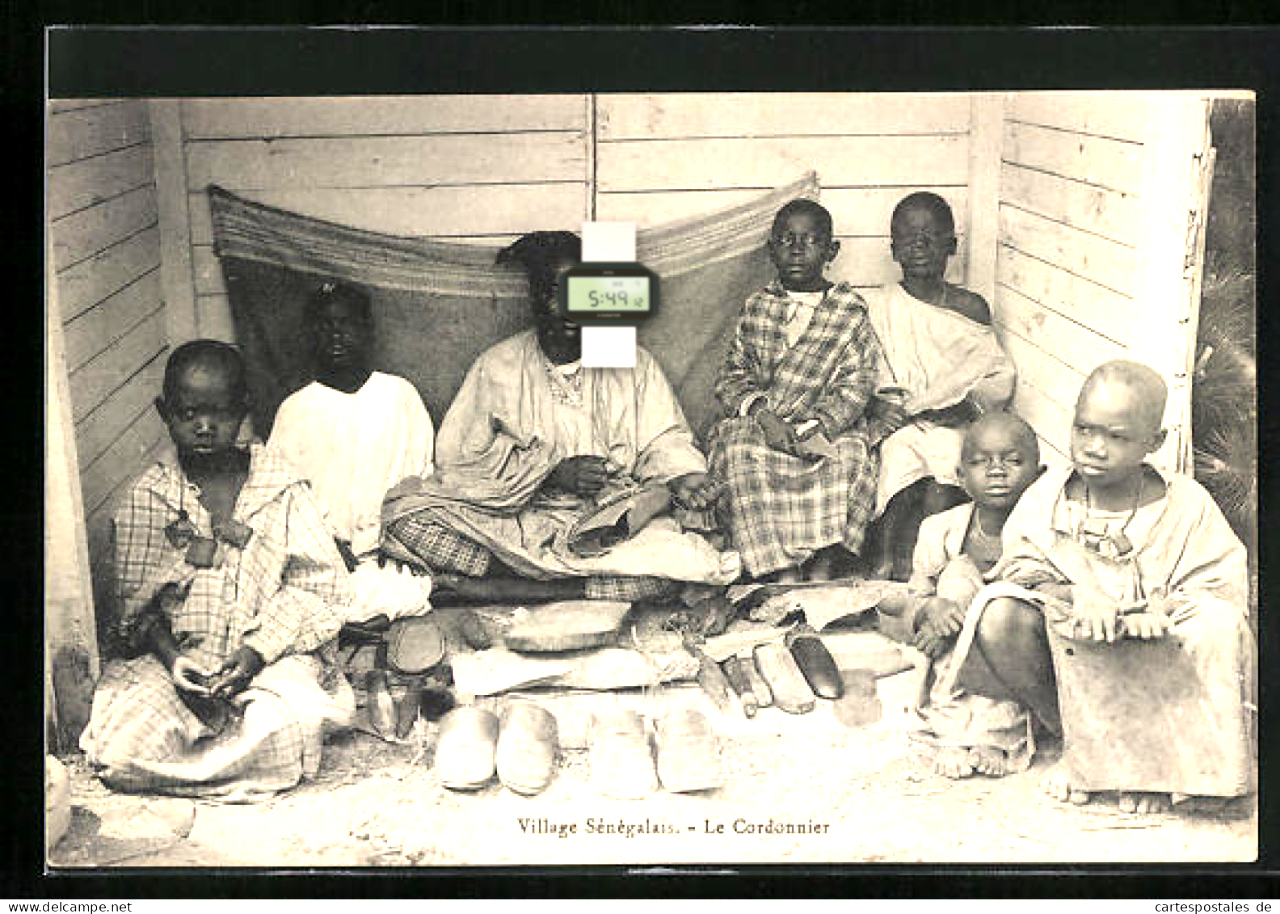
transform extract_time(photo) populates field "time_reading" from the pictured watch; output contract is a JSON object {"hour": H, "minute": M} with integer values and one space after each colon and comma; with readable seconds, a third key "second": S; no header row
{"hour": 5, "minute": 49}
